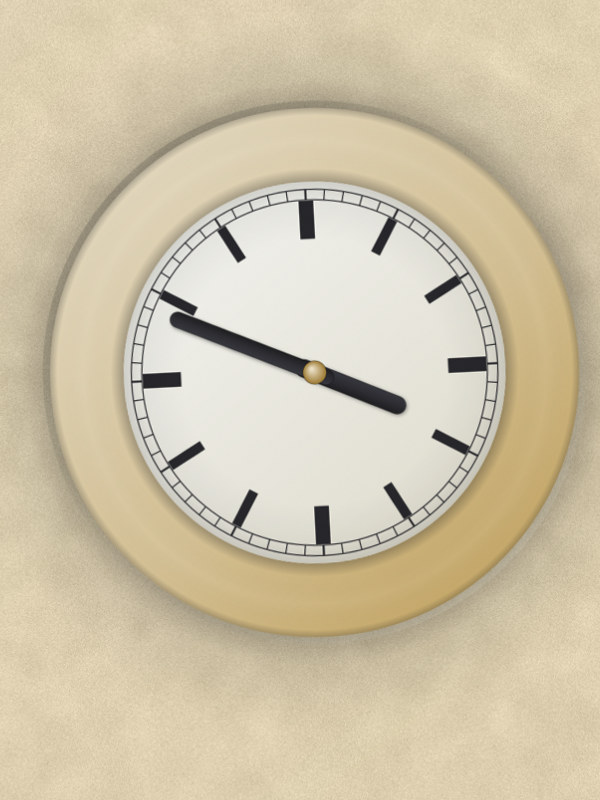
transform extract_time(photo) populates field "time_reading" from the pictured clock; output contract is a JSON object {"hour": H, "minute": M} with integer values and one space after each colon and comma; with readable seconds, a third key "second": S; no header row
{"hour": 3, "minute": 49}
